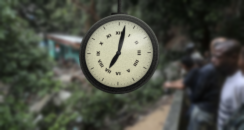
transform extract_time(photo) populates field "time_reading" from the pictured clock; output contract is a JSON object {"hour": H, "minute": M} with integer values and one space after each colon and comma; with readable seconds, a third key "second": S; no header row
{"hour": 7, "minute": 2}
